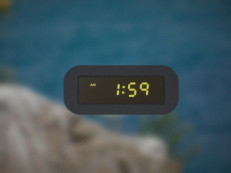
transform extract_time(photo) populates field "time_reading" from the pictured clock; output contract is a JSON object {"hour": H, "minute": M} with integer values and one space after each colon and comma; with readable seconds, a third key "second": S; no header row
{"hour": 1, "minute": 59}
